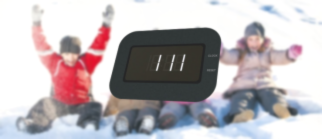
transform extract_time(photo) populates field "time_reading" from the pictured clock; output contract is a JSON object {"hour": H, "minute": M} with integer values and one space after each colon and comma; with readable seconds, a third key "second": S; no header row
{"hour": 1, "minute": 11}
